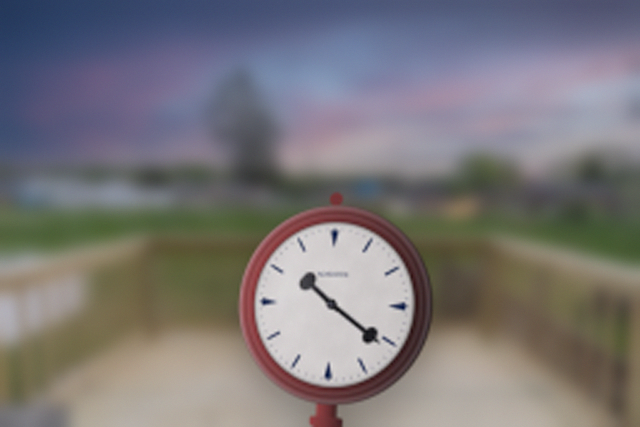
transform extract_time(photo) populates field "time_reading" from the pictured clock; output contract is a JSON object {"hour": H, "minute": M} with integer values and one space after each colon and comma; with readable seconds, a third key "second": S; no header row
{"hour": 10, "minute": 21}
